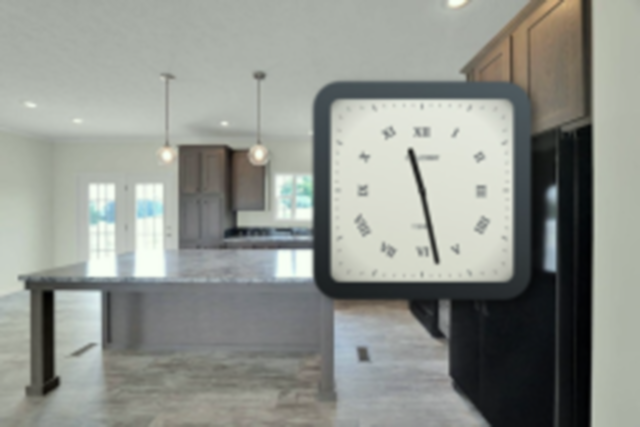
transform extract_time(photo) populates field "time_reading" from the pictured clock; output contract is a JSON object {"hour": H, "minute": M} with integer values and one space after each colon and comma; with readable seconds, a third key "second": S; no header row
{"hour": 11, "minute": 28}
